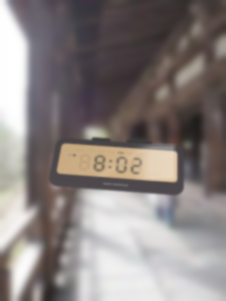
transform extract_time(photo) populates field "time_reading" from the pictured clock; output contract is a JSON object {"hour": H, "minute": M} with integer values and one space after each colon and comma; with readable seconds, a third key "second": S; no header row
{"hour": 8, "minute": 2}
